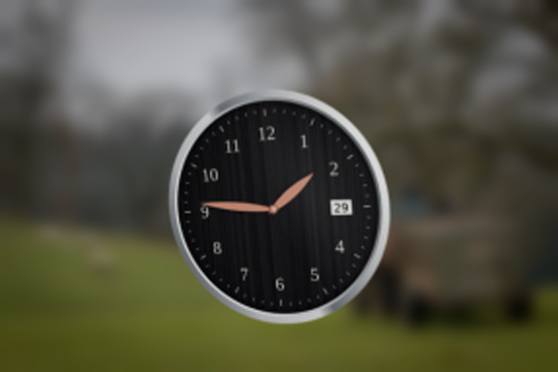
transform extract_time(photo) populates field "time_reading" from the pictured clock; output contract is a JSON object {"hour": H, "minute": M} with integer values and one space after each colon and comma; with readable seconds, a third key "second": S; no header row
{"hour": 1, "minute": 46}
